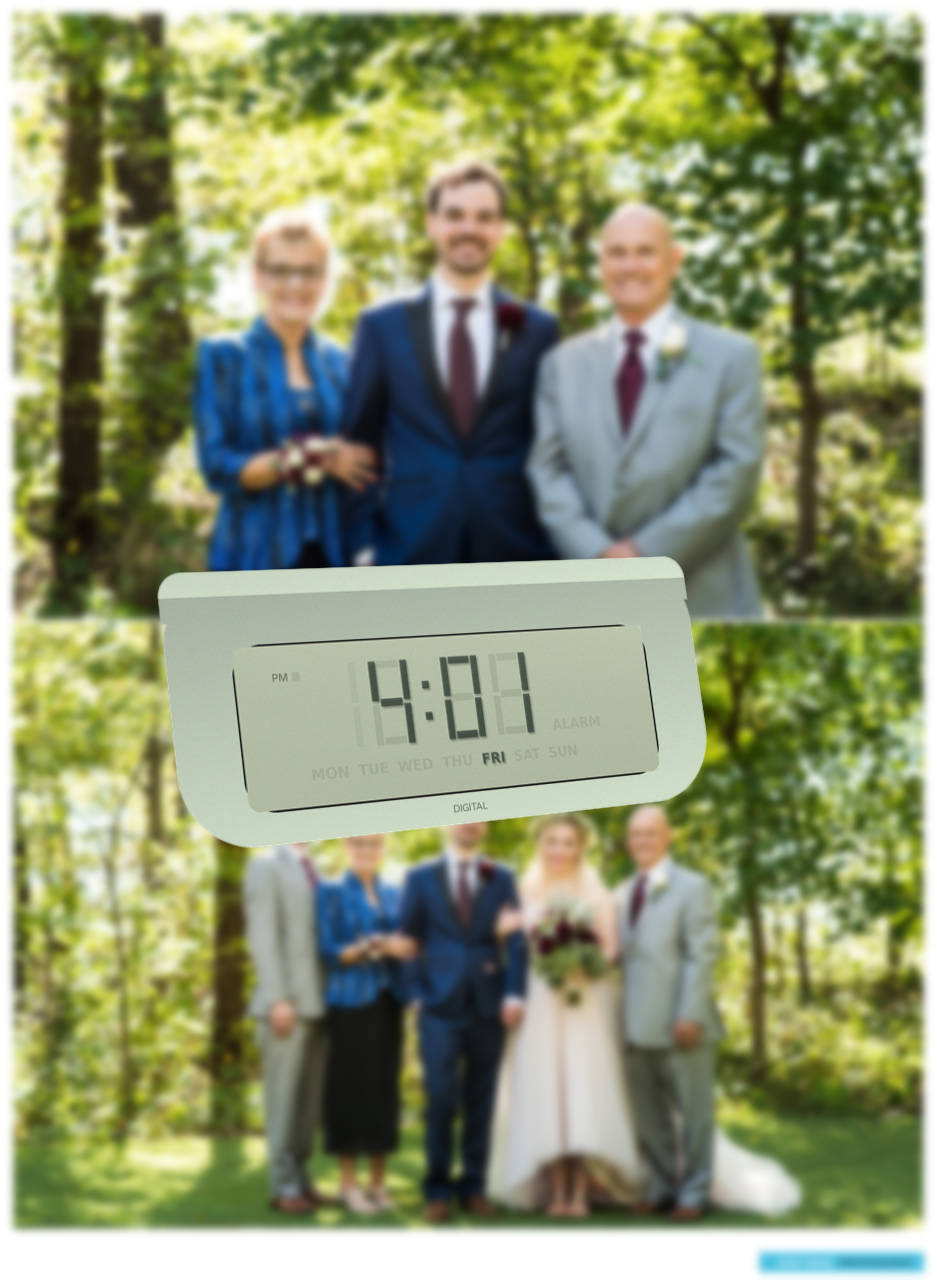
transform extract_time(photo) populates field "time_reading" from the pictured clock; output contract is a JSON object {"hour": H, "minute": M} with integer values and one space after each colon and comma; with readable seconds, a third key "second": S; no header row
{"hour": 4, "minute": 1}
